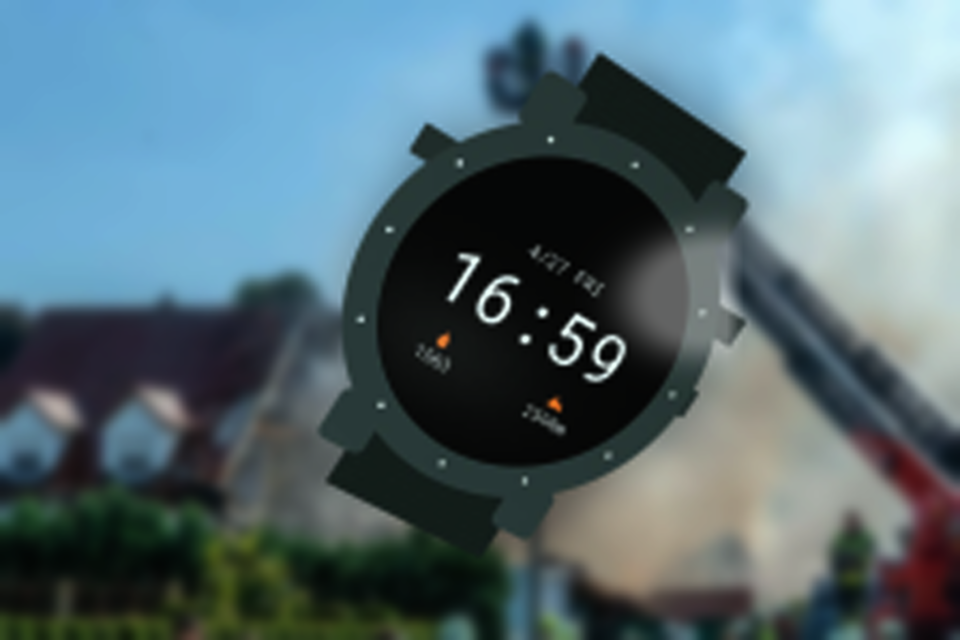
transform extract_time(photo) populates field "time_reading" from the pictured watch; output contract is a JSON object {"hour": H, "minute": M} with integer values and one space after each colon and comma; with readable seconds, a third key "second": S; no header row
{"hour": 16, "minute": 59}
